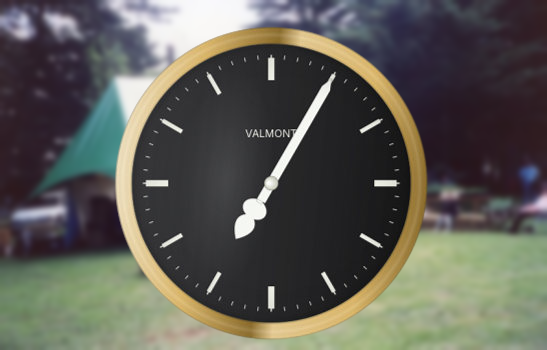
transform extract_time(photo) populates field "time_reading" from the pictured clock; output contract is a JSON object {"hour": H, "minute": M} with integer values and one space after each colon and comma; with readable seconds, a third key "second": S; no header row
{"hour": 7, "minute": 5}
